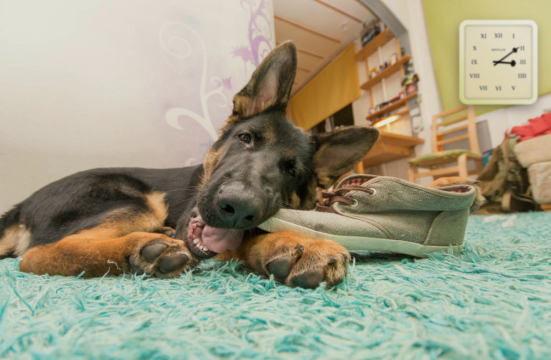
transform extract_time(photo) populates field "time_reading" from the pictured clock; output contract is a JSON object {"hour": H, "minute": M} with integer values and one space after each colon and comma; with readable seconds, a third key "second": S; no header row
{"hour": 3, "minute": 9}
